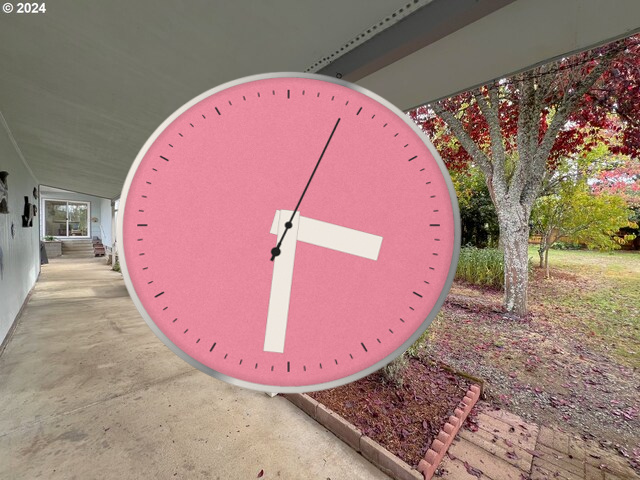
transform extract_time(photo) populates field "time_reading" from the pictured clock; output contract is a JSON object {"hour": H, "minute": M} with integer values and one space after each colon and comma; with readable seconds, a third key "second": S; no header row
{"hour": 3, "minute": 31, "second": 4}
